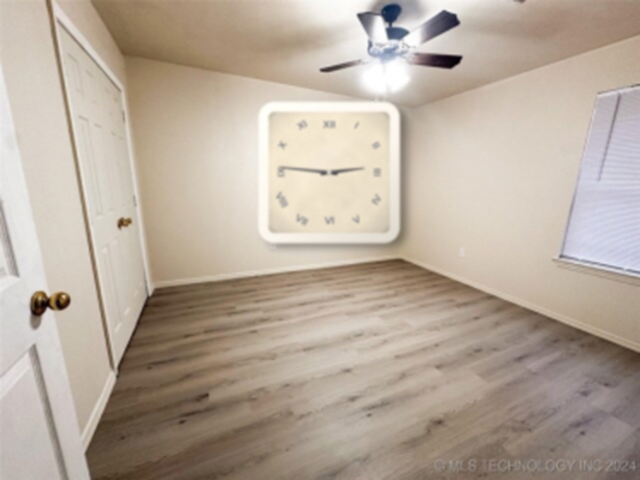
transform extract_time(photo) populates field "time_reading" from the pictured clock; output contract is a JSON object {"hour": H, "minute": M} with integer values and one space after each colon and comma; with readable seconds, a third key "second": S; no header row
{"hour": 2, "minute": 46}
